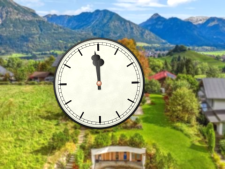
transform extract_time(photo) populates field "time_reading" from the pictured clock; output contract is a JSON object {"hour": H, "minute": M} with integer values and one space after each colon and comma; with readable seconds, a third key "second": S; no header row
{"hour": 11, "minute": 59}
